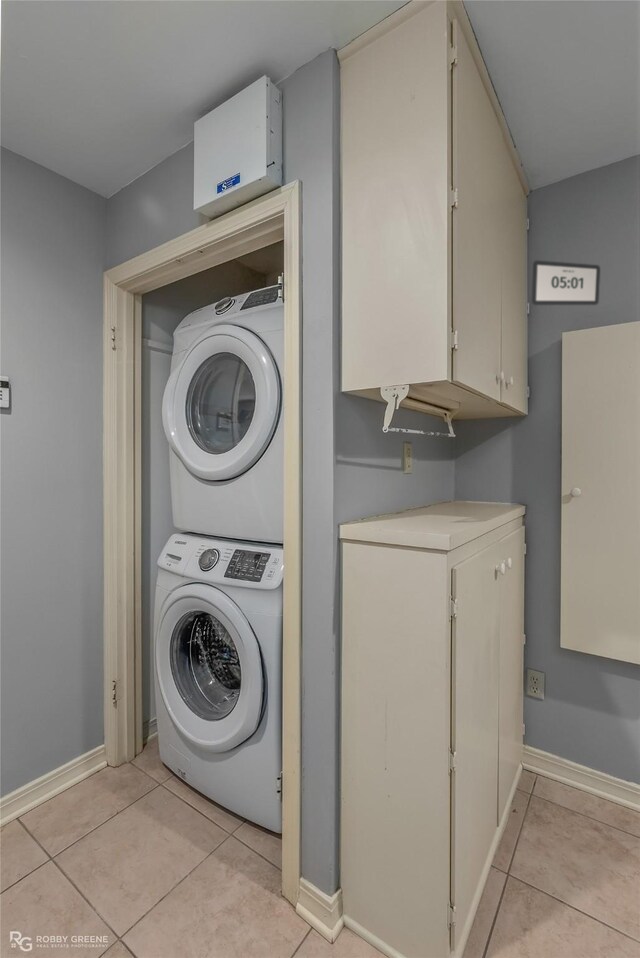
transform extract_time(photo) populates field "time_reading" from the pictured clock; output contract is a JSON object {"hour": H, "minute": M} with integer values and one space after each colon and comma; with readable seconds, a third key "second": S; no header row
{"hour": 5, "minute": 1}
